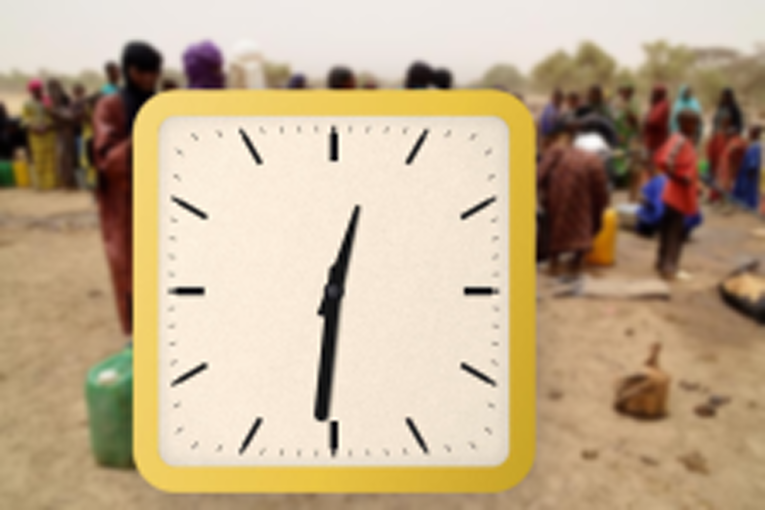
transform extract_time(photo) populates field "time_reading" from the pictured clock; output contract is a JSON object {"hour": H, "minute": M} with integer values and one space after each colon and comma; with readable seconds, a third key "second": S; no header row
{"hour": 12, "minute": 31}
